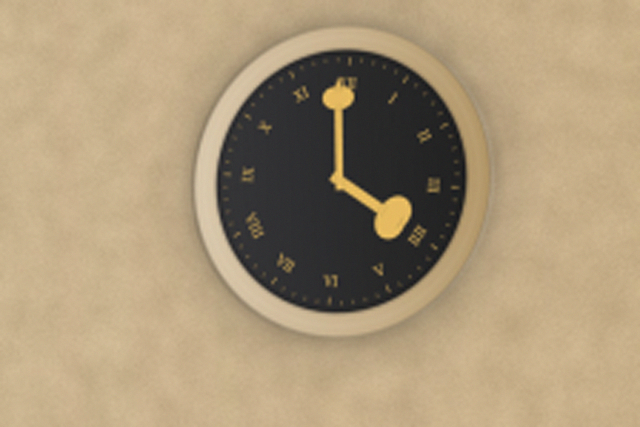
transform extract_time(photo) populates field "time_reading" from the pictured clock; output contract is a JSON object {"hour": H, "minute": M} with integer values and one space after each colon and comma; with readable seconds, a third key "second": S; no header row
{"hour": 3, "minute": 59}
